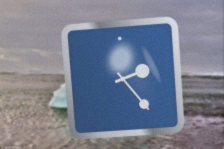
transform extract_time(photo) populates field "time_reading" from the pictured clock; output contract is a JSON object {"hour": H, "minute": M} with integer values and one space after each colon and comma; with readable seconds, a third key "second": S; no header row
{"hour": 2, "minute": 24}
